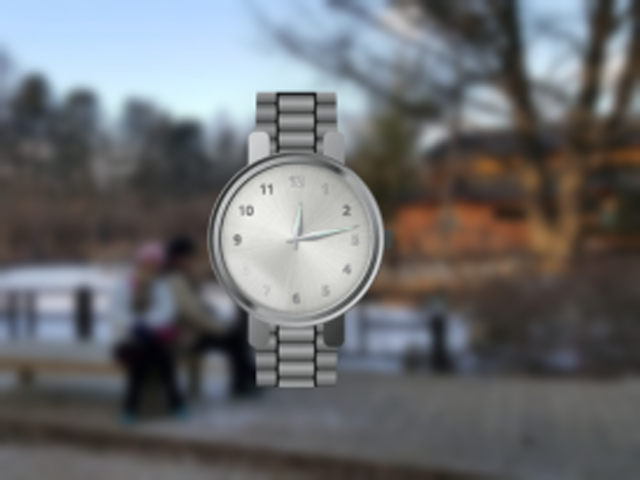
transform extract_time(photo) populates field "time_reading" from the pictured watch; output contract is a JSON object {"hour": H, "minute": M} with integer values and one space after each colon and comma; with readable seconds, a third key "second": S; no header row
{"hour": 12, "minute": 13}
